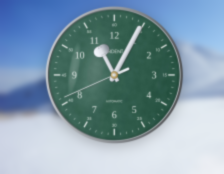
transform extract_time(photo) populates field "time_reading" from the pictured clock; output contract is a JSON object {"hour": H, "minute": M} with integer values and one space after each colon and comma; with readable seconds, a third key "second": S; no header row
{"hour": 11, "minute": 4, "second": 41}
